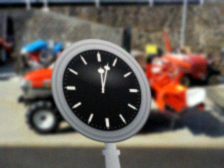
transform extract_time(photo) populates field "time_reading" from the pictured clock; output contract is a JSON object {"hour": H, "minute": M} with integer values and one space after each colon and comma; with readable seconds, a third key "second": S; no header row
{"hour": 12, "minute": 3}
